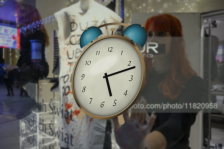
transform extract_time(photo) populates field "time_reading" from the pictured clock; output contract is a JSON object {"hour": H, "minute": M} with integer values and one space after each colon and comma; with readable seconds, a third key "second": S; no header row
{"hour": 5, "minute": 12}
